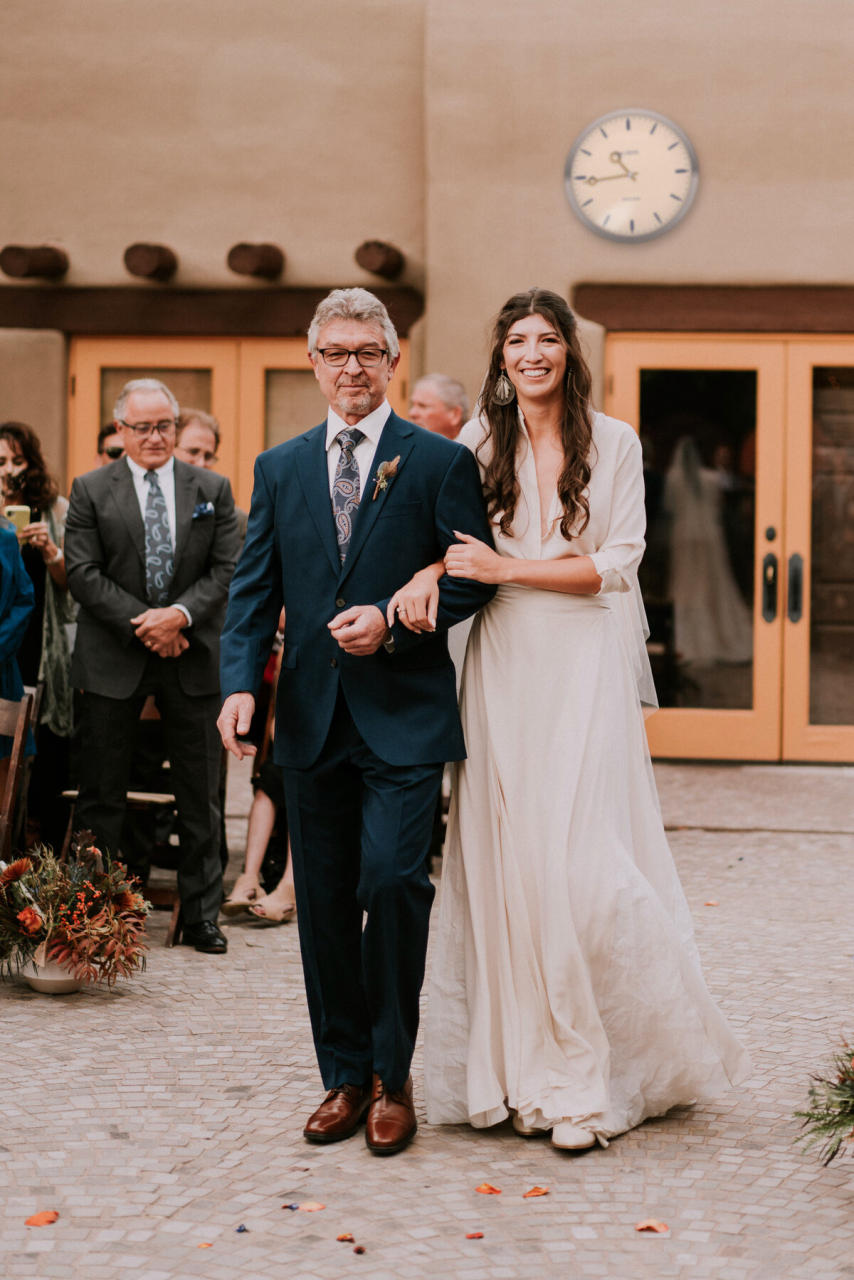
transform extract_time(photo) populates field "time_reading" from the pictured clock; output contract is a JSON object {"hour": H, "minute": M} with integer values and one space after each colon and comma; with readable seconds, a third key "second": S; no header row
{"hour": 10, "minute": 44}
